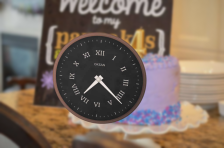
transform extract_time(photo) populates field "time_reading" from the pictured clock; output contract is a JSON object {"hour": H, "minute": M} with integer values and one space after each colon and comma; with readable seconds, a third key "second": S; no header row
{"hour": 7, "minute": 22}
